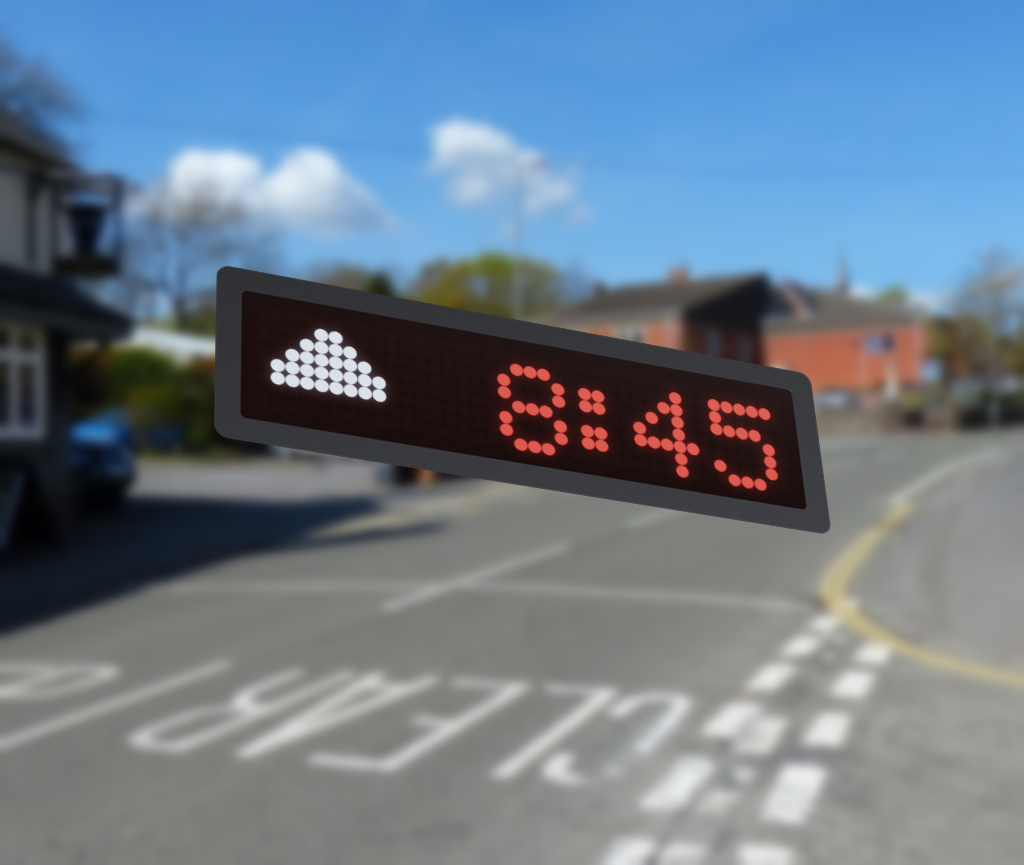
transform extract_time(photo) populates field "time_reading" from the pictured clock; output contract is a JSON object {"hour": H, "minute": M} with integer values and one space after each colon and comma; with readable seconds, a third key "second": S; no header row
{"hour": 8, "minute": 45}
